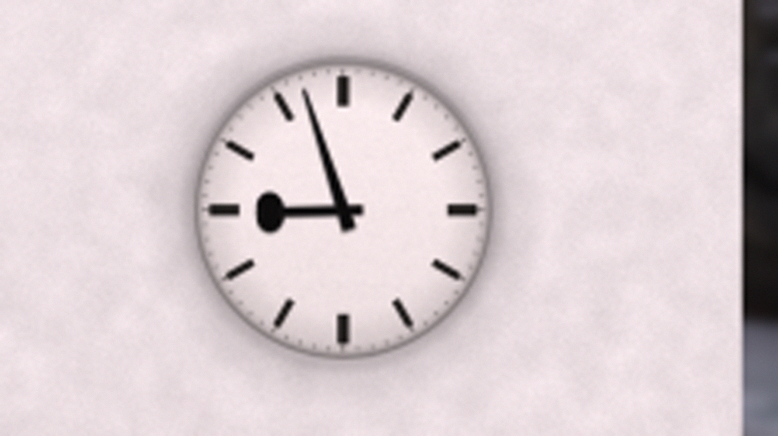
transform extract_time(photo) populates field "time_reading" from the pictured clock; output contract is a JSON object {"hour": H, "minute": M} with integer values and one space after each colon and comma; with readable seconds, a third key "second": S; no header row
{"hour": 8, "minute": 57}
